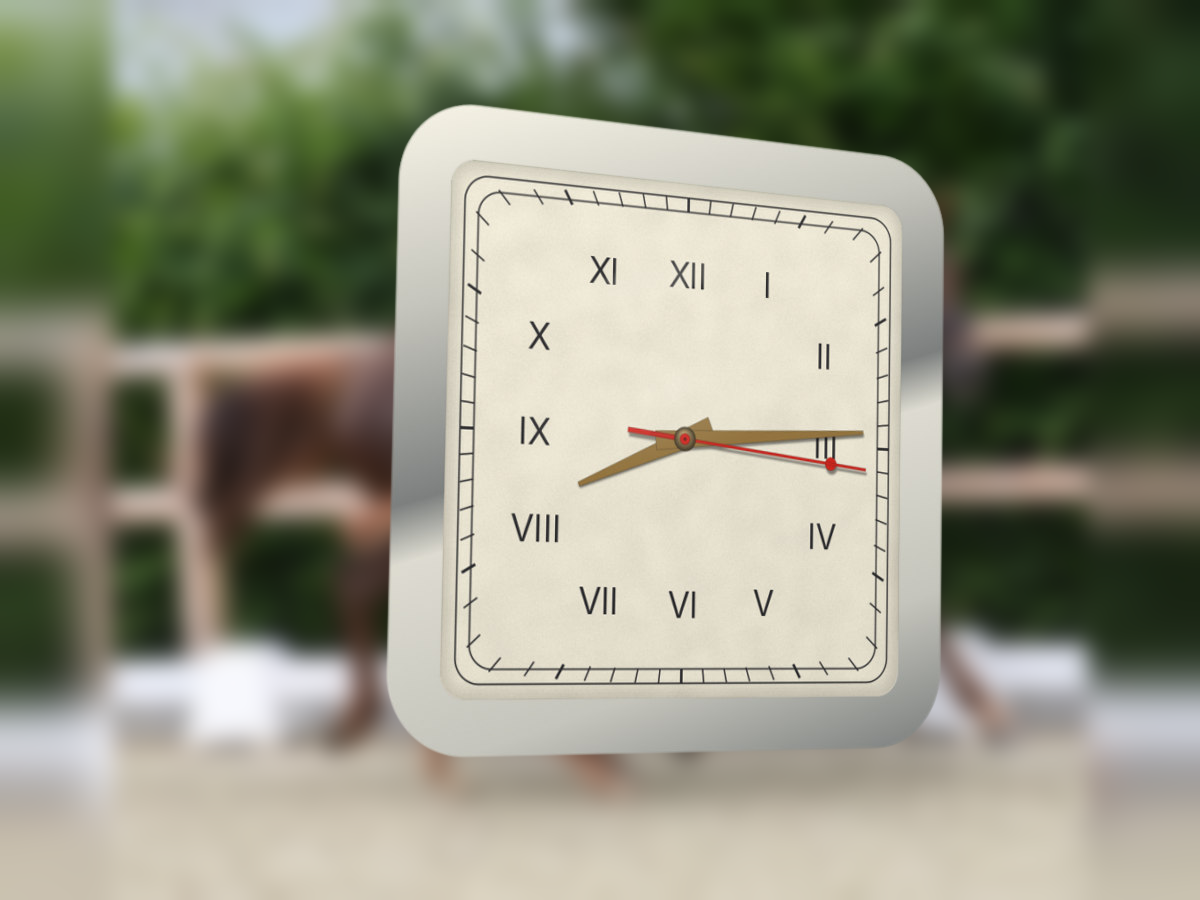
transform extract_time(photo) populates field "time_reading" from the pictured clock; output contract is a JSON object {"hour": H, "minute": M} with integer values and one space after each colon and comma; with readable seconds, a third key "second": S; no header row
{"hour": 8, "minute": 14, "second": 16}
